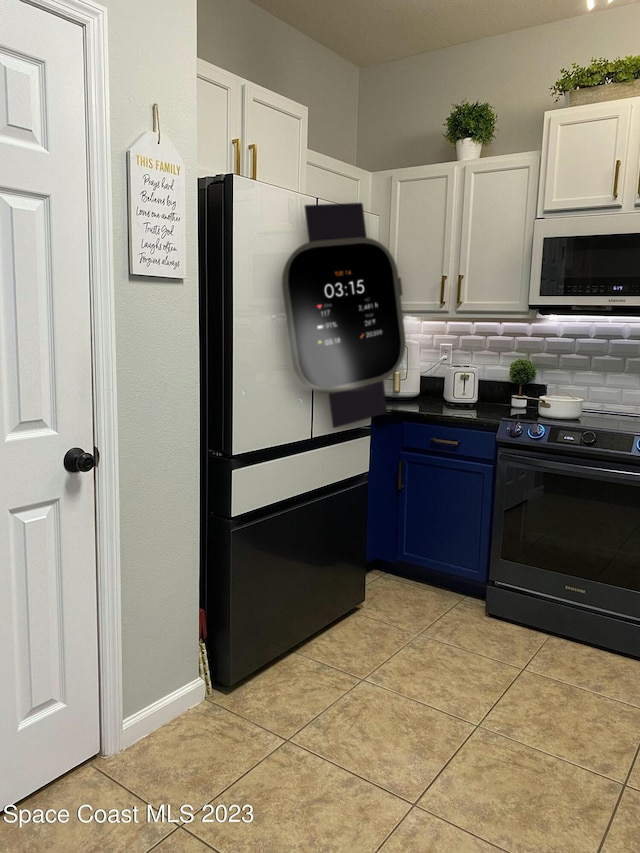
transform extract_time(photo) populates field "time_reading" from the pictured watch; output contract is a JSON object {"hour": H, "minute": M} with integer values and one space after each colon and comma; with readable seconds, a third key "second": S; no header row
{"hour": 3, "minute": 15}
